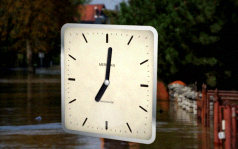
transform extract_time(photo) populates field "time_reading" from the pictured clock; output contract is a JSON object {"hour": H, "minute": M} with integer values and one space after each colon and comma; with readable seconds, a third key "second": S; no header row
{"hour": 7, "minute": 1}
